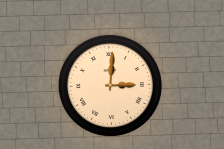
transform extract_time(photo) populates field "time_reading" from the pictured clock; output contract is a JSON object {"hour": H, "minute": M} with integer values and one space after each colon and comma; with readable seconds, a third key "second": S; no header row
{"hour": 3, "minute": 1}
